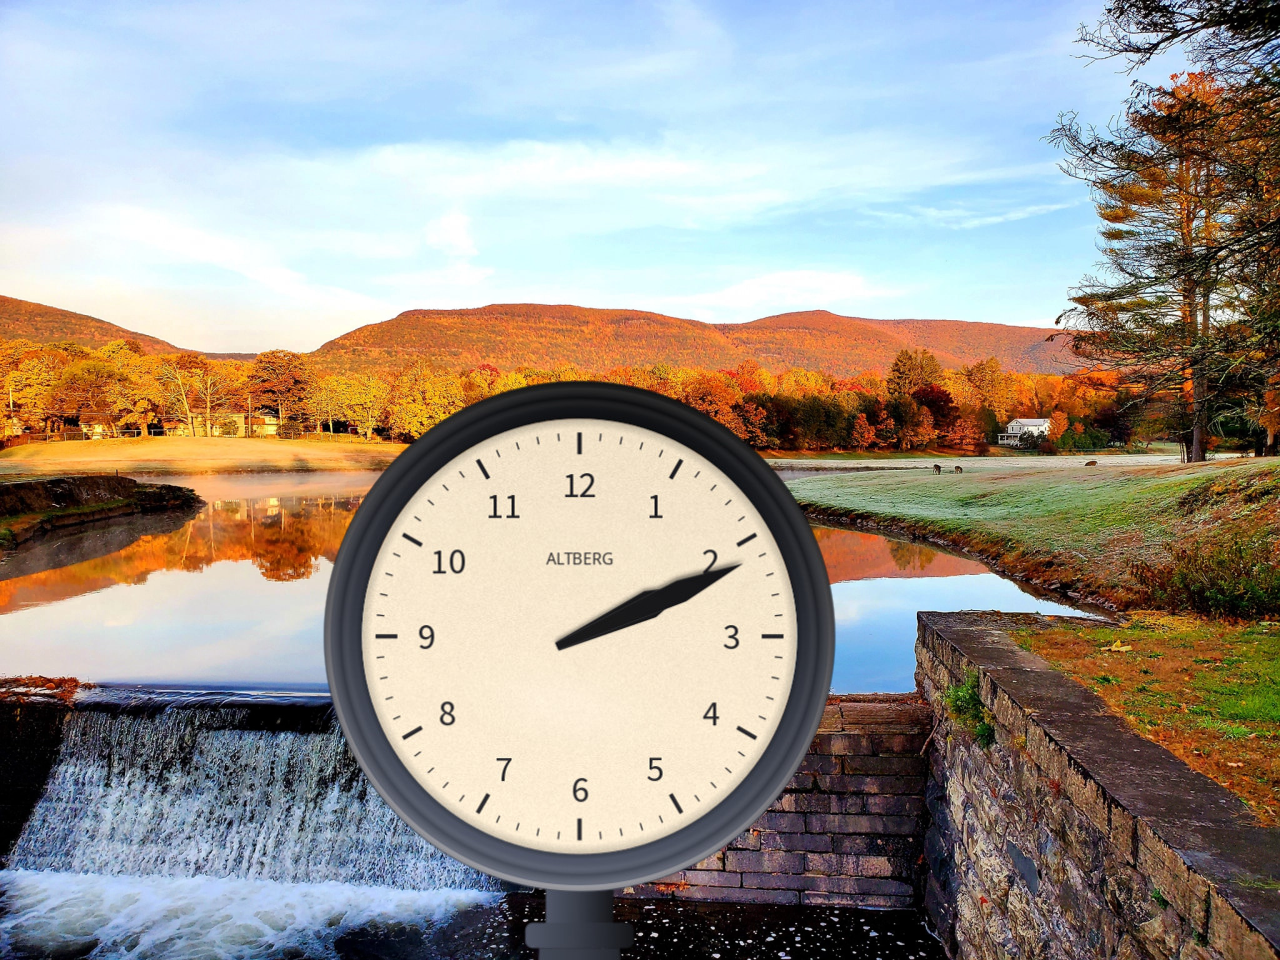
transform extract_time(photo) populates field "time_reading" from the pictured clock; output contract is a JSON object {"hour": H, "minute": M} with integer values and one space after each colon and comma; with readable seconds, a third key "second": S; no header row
{"hour": 2, "minute": 11}
